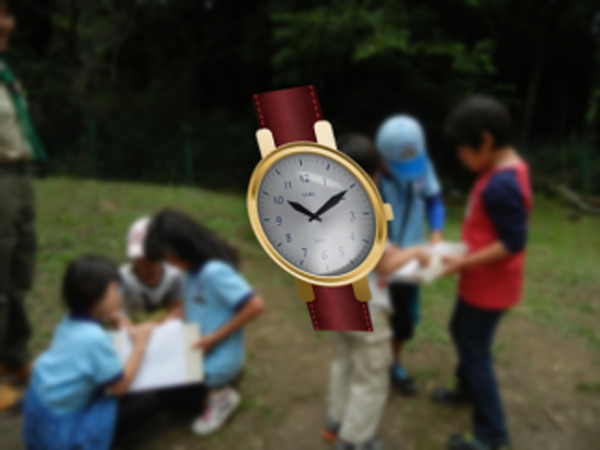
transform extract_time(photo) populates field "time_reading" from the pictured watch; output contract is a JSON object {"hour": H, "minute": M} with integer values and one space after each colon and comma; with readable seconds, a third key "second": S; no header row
{"hour": 10, "minute": 10}
